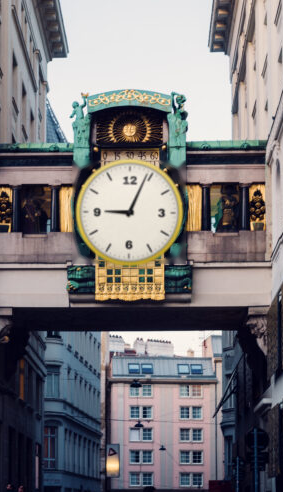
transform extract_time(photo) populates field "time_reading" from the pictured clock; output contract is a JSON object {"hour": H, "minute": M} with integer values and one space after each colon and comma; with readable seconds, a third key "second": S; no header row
{"hour": 9, "minute": 4}
